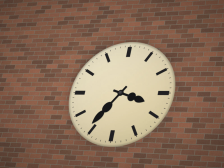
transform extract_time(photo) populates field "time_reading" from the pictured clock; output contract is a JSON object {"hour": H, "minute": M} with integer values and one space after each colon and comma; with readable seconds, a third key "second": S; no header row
{"hour": 3, "minute": 36}
